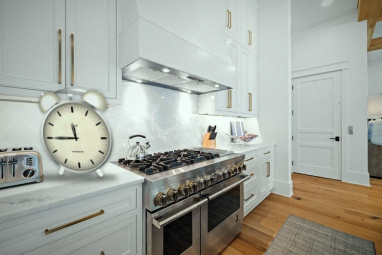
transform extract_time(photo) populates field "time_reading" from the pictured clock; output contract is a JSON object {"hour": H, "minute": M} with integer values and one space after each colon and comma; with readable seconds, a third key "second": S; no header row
{"hour": 11, "minute": 45}
